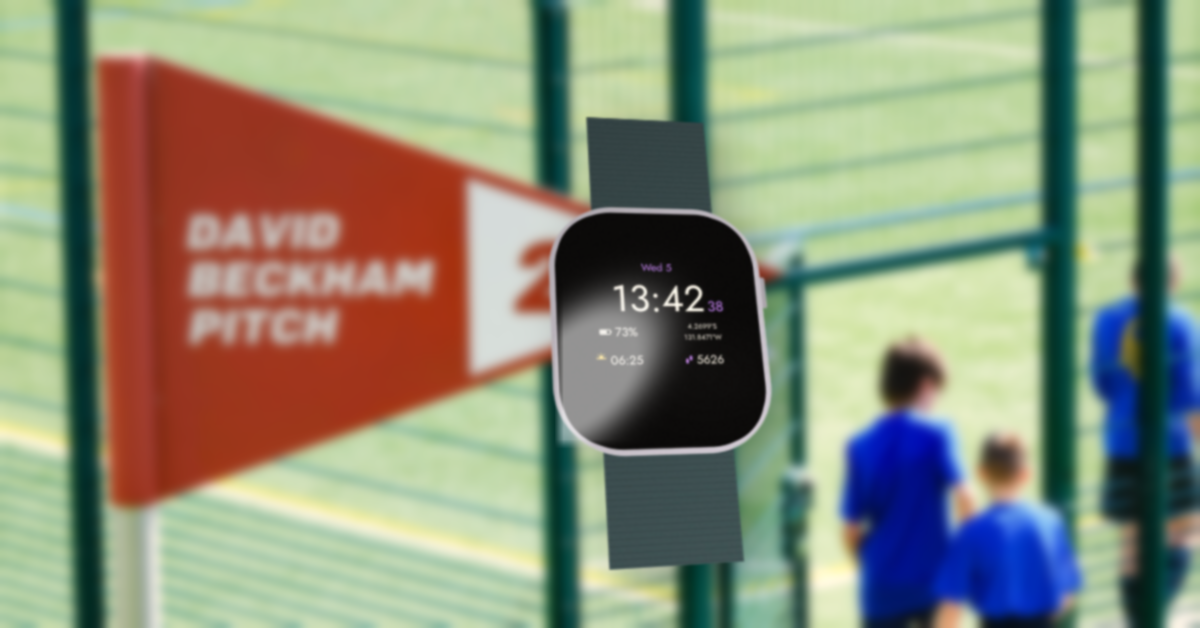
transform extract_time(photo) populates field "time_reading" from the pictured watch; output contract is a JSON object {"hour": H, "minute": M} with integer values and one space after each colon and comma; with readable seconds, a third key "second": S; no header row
{"hour": 13, "minute": 42, "second": 38}
